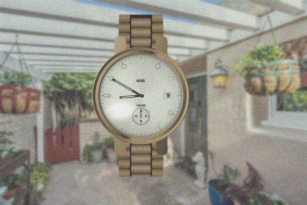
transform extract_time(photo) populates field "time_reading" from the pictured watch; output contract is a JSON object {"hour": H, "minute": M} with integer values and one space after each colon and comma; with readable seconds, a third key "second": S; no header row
{"hour": 8, "minute": 50}
